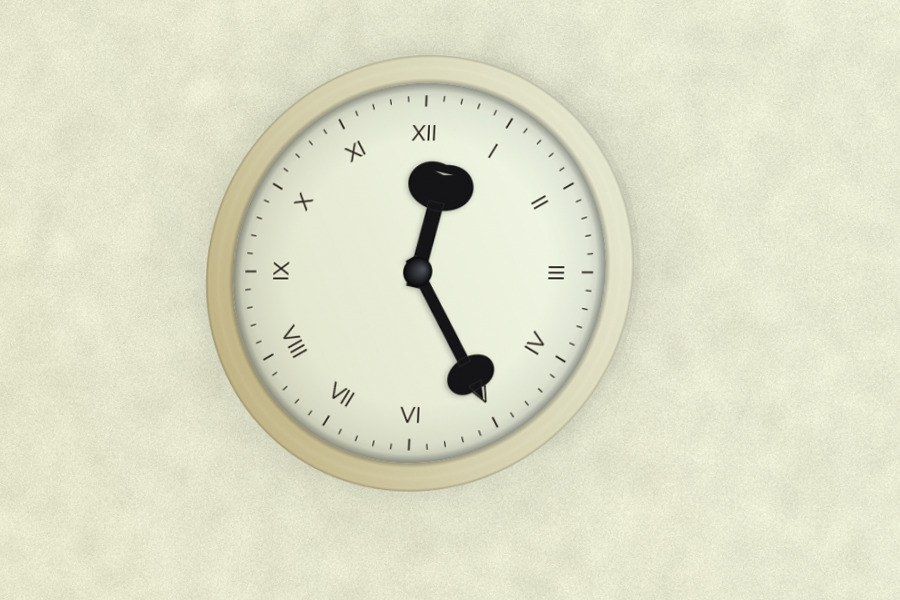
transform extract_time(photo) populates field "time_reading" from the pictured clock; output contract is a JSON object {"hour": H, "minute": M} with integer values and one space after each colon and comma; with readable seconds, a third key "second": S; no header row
{"hour": 12, "minute": 25}
